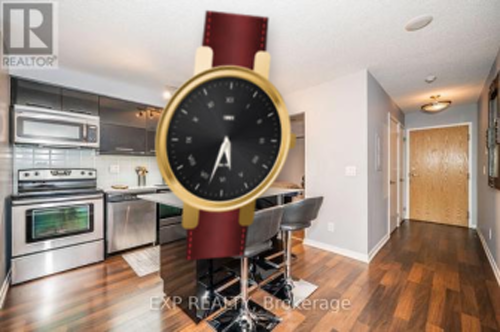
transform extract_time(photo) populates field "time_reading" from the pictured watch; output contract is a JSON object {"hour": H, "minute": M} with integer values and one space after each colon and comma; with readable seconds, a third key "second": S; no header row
{"hour": 5, "minute": 33}
